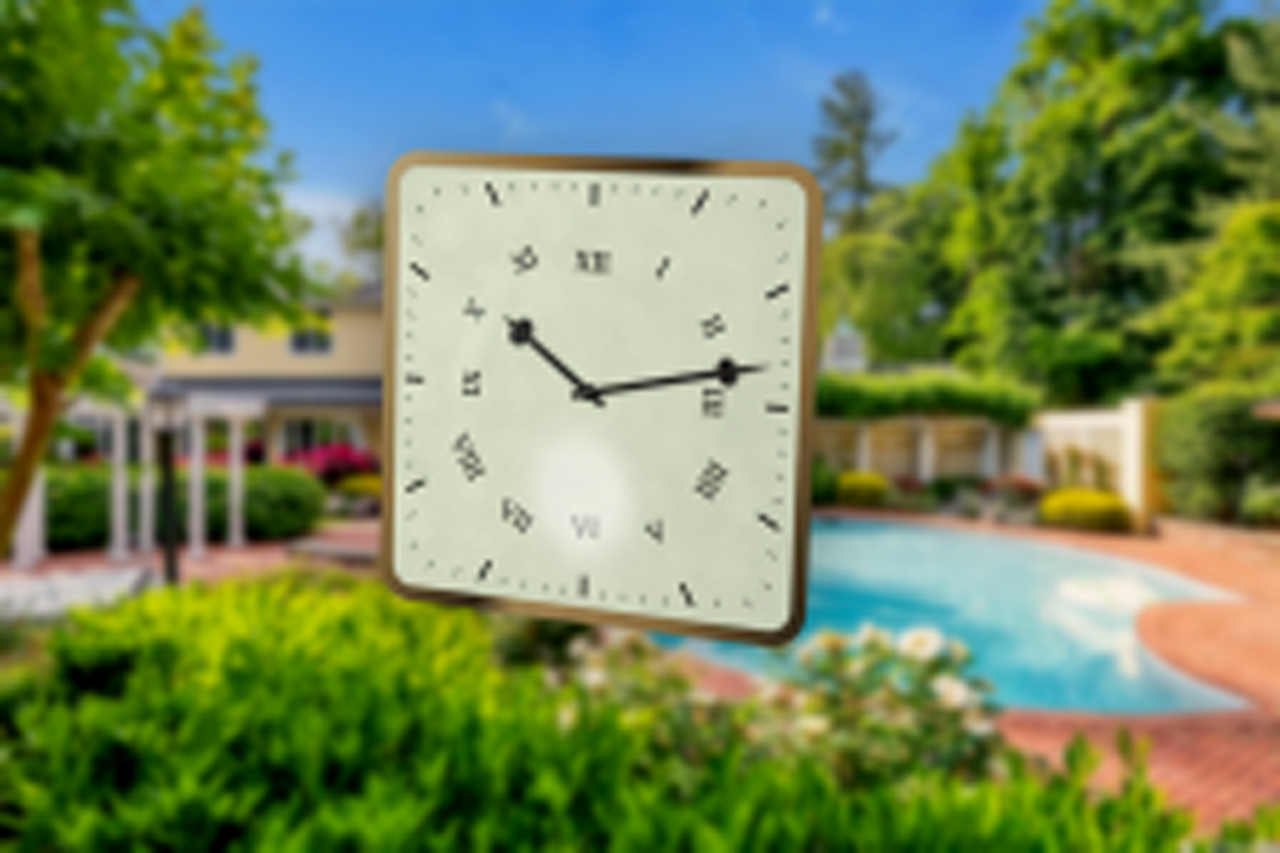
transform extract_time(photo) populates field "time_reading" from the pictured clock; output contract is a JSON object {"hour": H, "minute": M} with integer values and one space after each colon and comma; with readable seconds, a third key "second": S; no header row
{"hour": 10, "minute": 13}
